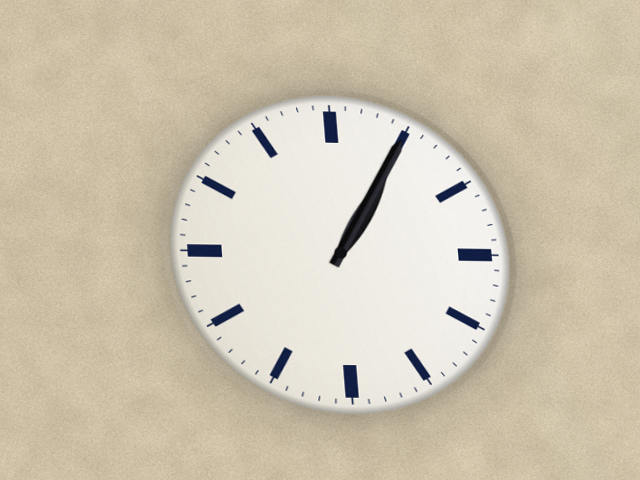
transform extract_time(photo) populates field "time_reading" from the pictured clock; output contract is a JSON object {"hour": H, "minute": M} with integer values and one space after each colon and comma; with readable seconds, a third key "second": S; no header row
{"hour": 1, "minute": 5}
